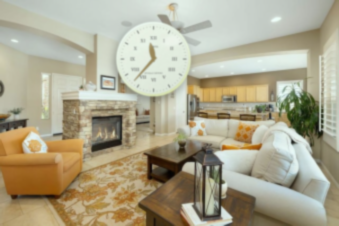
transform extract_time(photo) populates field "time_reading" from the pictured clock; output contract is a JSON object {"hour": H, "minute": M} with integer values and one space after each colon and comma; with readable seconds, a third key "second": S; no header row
{"hour": 11, "minute": 37}
